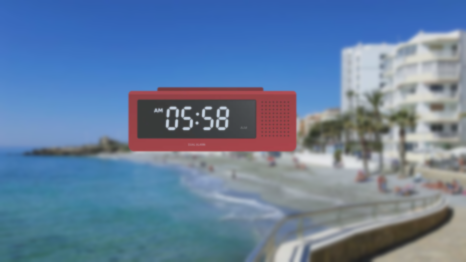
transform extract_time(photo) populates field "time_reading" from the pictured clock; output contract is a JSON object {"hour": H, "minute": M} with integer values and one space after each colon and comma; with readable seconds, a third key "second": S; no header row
{"hour": 5, "minute": 58}
